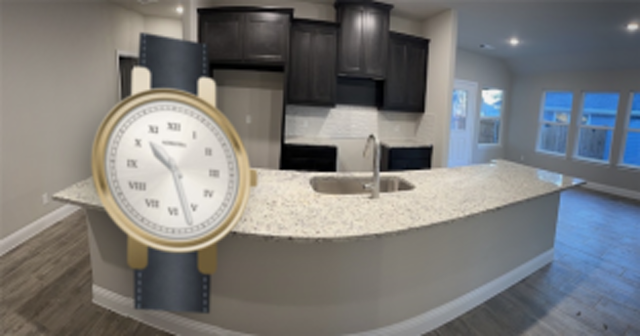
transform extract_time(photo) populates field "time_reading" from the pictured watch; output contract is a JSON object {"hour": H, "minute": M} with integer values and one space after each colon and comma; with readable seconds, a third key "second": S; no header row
{"hour": 10, "minute": 27}
